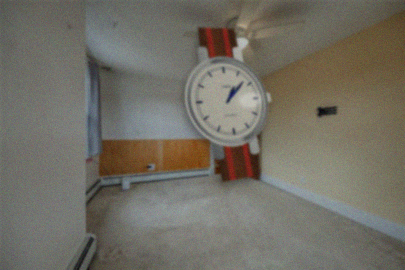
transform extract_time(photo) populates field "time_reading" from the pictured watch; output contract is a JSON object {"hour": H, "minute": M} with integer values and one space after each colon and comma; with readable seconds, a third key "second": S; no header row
{"hour": 1, "minute": 8}
